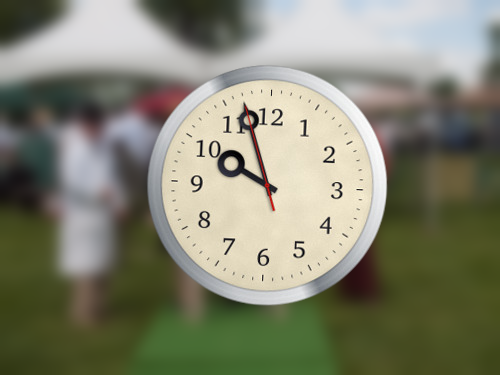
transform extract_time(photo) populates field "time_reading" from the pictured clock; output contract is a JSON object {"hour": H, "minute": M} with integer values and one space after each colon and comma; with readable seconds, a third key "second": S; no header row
{"hour": 9, "minute": 56, "second": 57}
